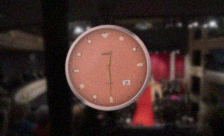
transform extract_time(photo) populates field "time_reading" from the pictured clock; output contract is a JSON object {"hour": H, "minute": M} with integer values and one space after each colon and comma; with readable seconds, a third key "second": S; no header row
{"hour": 12, "minute": 30}
